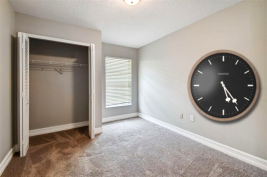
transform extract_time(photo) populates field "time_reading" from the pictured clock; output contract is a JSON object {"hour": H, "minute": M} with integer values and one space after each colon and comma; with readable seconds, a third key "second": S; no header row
{"hour": 5, "minute": 24}
